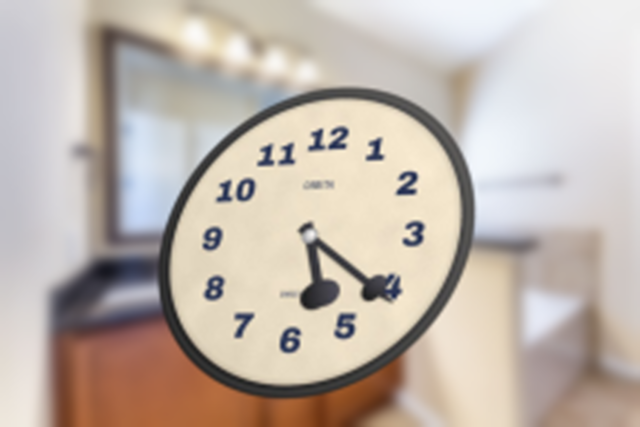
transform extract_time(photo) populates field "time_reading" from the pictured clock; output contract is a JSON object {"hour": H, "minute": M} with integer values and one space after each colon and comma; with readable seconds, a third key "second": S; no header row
{"hour": 5, "minute": 21}
